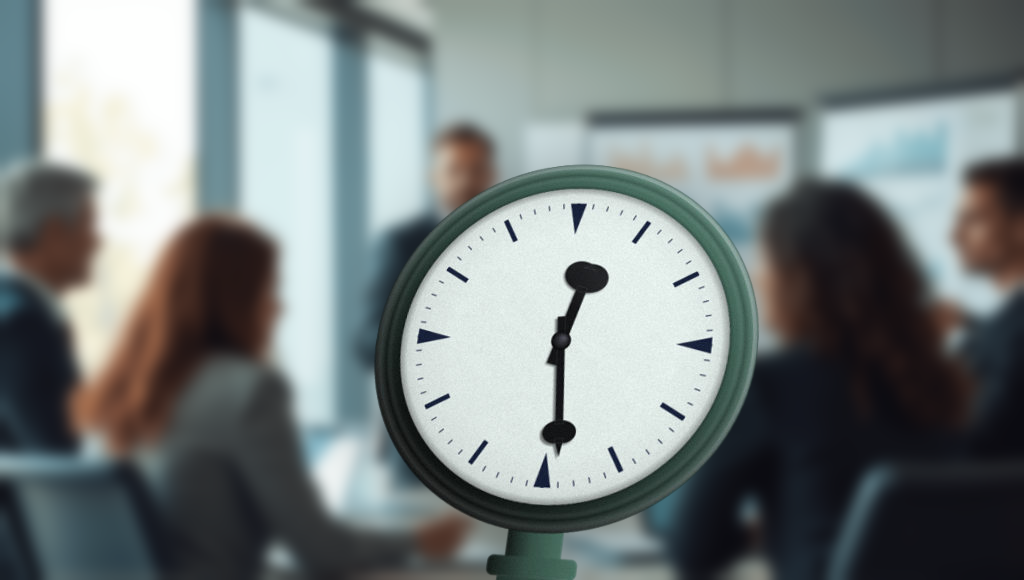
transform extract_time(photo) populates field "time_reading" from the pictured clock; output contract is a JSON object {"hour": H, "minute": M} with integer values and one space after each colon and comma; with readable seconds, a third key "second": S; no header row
{"hour": 12, "minute": 29}
